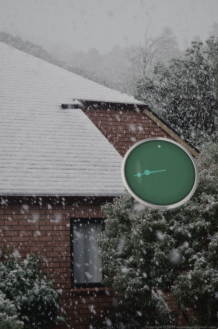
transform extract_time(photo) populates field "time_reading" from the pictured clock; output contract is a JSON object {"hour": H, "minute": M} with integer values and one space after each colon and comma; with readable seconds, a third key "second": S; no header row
{"hour": 8, "minute": 43}
